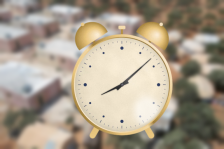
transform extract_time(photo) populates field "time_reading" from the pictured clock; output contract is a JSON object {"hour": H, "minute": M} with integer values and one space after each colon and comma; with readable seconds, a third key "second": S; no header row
{"hour": 8, "minute": 8}
